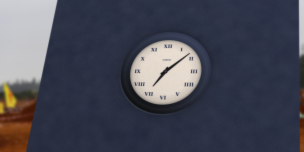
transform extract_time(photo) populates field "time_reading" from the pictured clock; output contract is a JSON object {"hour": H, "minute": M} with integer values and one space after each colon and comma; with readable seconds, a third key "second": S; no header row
{"hour": 7, "minute": 8}
